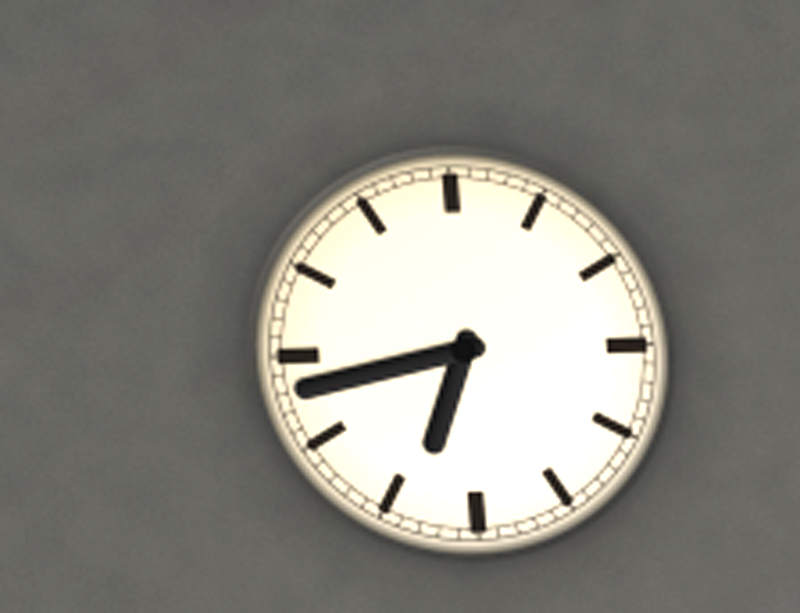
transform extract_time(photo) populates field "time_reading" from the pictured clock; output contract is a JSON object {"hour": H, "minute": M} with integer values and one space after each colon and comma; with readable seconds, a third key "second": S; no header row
{"hour": 6, "minute": 43}
